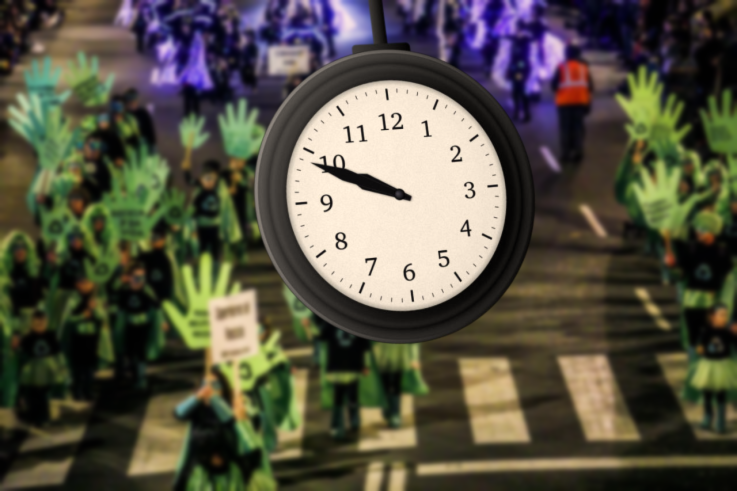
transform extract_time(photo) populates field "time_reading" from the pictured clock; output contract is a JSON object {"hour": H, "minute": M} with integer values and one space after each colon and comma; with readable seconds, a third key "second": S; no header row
{"hour": 9, "minute": 49}
